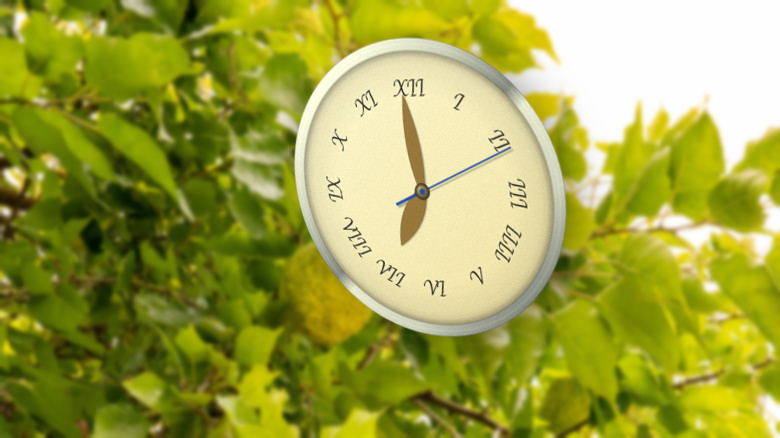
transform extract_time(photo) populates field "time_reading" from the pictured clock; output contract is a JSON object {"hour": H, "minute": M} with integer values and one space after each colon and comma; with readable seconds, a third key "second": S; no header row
{"hour": 6, "minute": 59, "second": 11}
